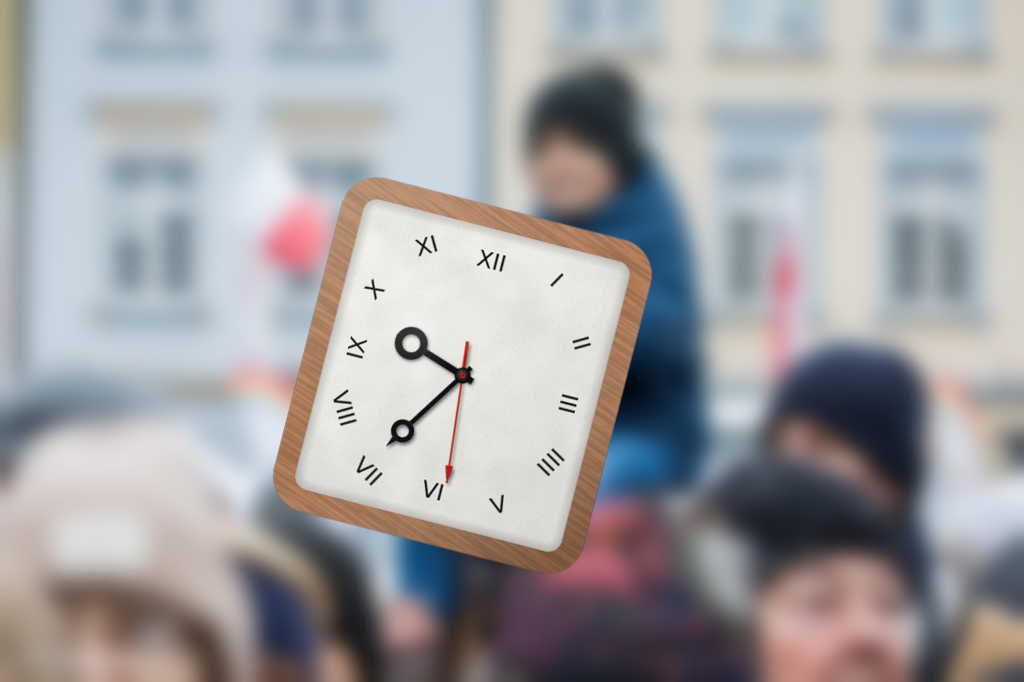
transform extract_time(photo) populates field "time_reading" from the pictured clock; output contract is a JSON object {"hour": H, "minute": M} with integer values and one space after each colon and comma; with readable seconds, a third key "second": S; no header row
{"hour": 9, "minute": 35, "second": 29}
